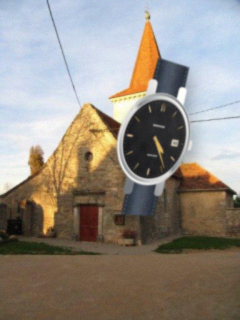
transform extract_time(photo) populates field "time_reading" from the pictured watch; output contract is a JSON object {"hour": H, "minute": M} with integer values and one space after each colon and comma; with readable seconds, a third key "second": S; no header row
{"hour": 4, "minute": 24}
